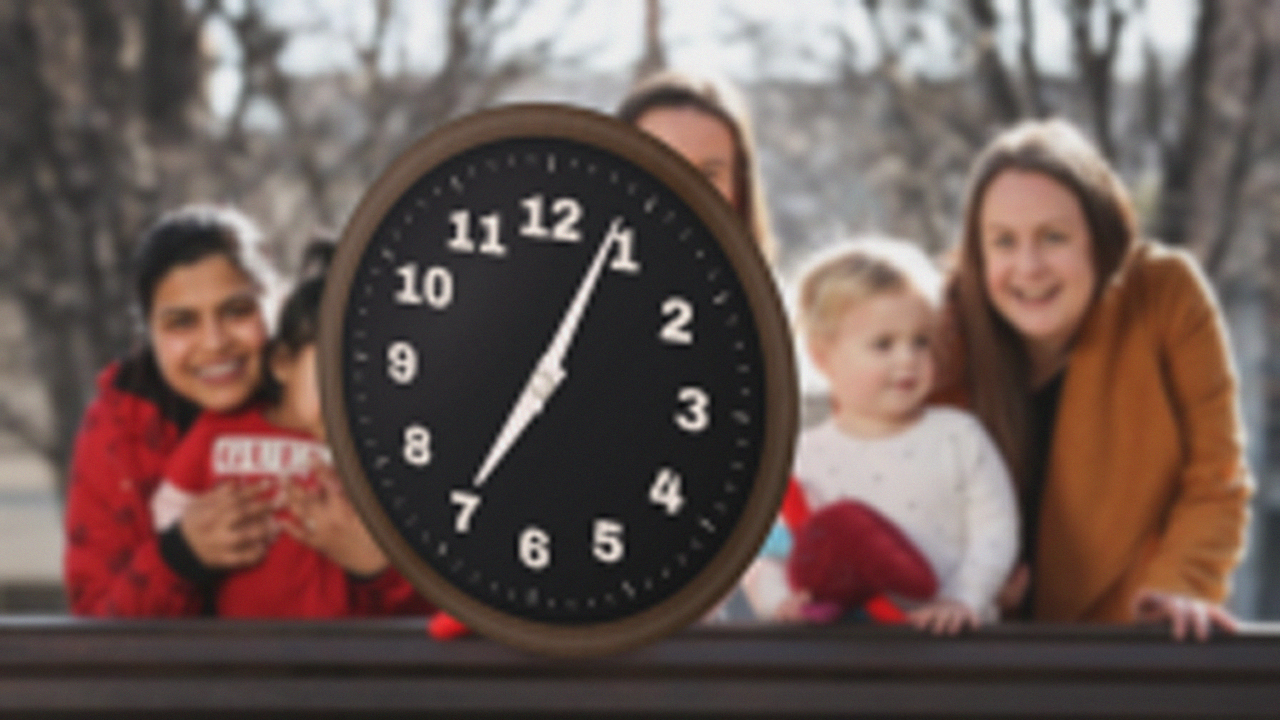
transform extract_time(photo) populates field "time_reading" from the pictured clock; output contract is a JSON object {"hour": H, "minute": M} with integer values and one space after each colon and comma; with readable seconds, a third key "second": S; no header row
{"hour": 7, "minute": 4}
